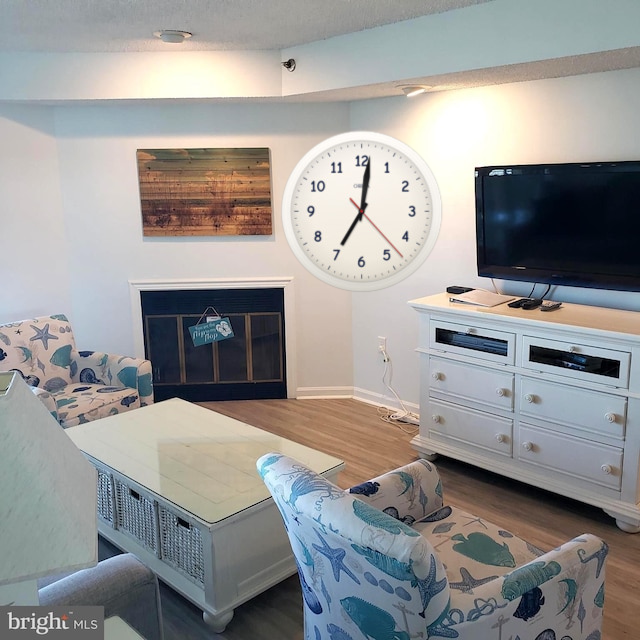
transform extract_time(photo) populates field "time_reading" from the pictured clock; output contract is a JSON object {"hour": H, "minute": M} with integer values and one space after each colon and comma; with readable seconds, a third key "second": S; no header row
{"hour": 7, "minute": 1, "second": 23}
